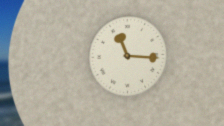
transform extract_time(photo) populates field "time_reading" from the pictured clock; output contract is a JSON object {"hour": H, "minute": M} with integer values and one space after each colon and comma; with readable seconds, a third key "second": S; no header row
{"hour": 11, "minute": 16}
